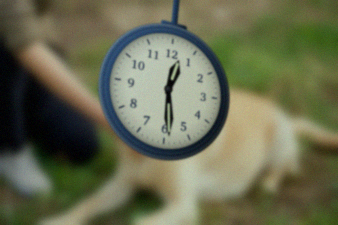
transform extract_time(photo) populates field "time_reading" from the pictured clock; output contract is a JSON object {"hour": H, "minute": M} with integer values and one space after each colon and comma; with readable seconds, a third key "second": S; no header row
{"hour": 12, "minute": 29}
